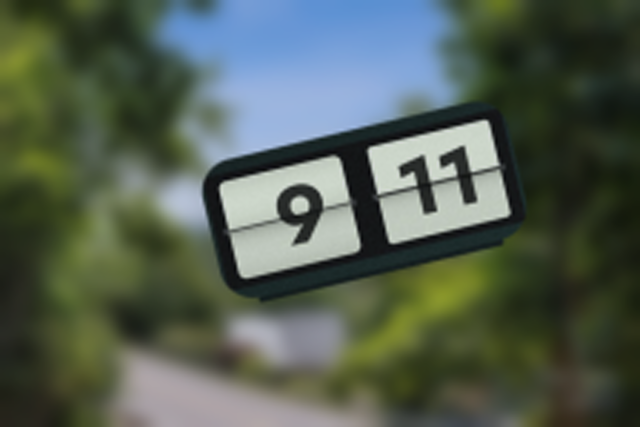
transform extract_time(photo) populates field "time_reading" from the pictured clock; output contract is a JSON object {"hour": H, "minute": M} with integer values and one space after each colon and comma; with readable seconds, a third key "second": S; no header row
{"hour": 9, "minute": 11}
